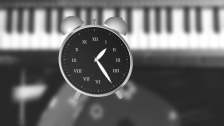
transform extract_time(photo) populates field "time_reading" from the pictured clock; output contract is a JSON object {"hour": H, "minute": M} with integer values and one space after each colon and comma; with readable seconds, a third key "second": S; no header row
{"hour": 1, "minute": 25}
